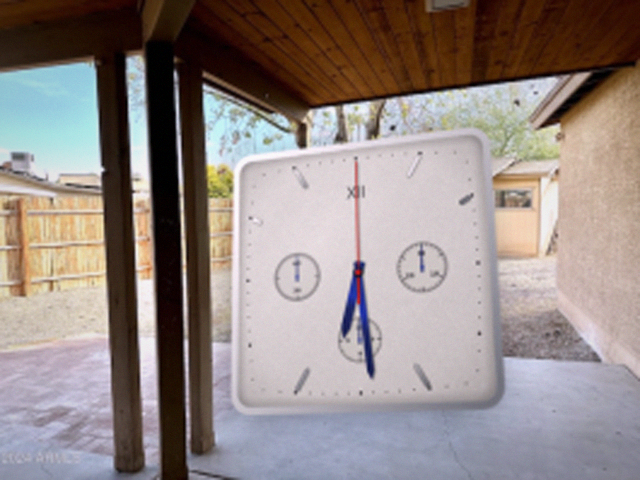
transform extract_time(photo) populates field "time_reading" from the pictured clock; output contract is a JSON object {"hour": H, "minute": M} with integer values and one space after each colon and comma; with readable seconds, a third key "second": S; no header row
{"hour": 6, "minute": 29}
